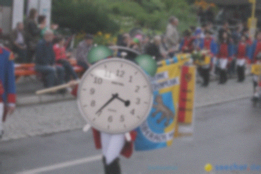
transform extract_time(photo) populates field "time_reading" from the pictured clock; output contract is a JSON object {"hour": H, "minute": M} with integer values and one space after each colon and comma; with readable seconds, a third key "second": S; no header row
{"hour": 3, "minute": 36}
